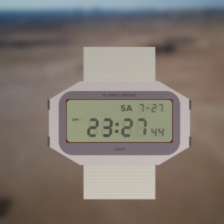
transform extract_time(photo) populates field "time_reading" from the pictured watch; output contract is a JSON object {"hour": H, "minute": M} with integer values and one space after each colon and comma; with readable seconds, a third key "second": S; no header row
{"hour": 23, "minute": 27, "second": 44}
